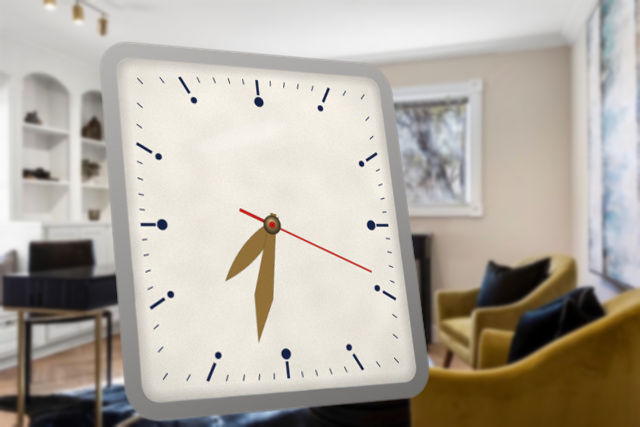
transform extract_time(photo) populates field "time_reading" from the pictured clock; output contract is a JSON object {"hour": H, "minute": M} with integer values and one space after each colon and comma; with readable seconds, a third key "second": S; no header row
{"hour": 7, "minute": 32, "second": 19}
